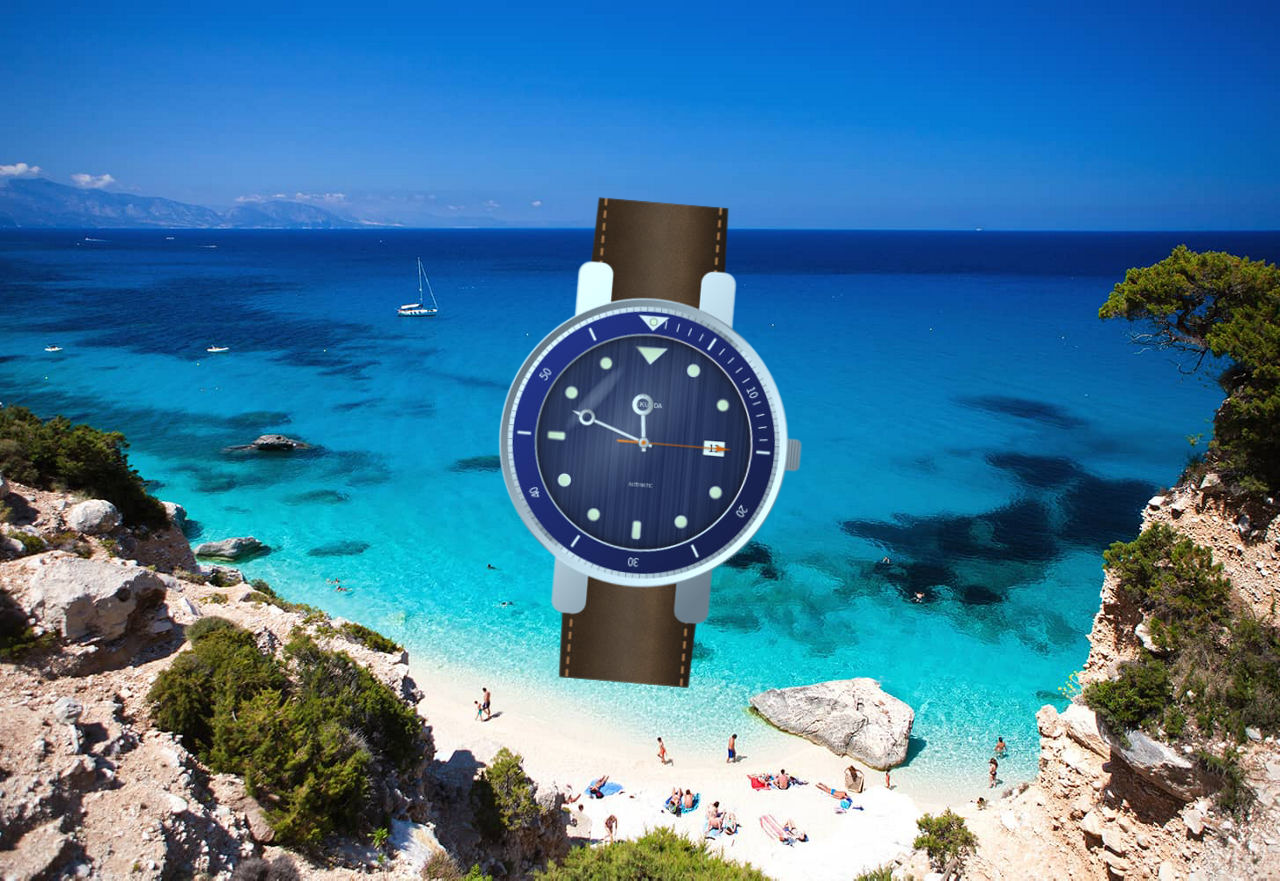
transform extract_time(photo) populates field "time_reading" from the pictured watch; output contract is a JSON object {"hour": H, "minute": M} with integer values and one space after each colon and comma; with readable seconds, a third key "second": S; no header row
{"hour": 11, "minute": 48, "second": 15}
